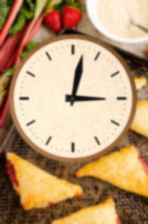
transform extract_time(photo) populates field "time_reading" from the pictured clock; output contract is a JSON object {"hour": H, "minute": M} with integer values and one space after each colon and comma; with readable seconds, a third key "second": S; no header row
{"hour": 3, "minute": 2}
